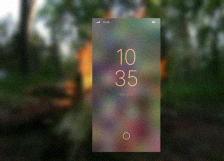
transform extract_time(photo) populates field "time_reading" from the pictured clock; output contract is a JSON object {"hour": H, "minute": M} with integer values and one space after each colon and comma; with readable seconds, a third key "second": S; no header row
{"hour": 10, "minute": 35}
